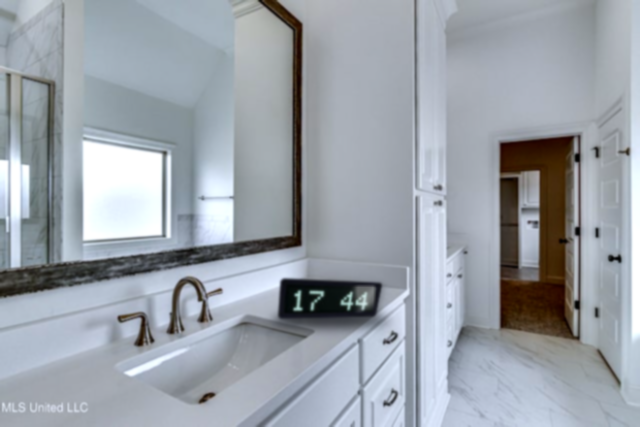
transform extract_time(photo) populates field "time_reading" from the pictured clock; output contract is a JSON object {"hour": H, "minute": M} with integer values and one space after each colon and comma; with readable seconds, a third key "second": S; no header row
{"hour": 17, "minute": 44}
